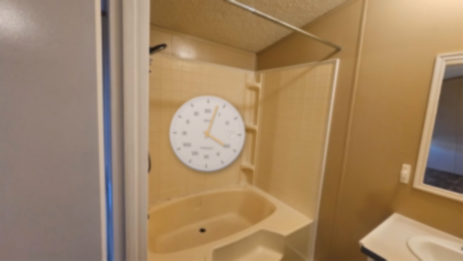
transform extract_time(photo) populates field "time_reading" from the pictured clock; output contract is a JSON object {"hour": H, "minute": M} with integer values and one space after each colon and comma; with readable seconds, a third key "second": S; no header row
{"hour": 4, "minute": 3}
